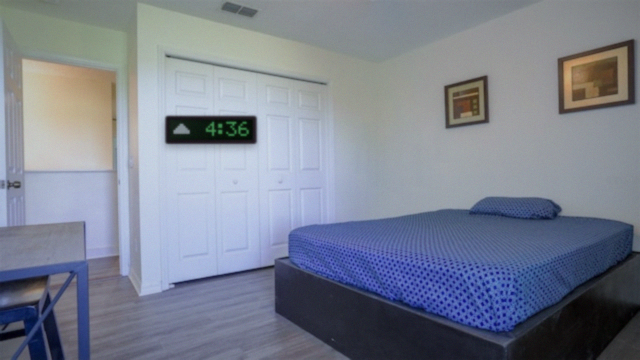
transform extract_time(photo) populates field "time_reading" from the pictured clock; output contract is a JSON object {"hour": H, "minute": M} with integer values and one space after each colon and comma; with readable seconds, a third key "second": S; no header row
{"hour": 4, "minute": 36}
